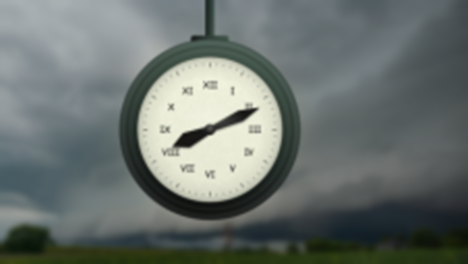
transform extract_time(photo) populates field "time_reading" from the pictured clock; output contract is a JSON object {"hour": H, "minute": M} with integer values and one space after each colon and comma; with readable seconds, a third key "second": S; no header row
{"hour": 8, "minute": 11}
